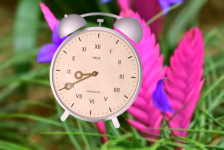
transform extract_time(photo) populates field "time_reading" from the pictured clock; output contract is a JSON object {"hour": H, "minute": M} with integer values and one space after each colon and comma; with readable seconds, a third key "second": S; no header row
{"hour": 8, "minute": 40}
